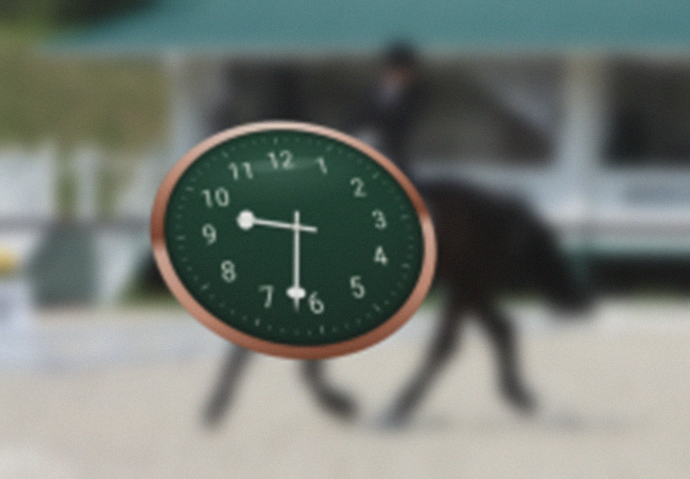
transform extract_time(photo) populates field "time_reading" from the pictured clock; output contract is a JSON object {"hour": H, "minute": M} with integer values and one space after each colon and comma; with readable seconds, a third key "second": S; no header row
{"hour": 9, "minute": 32}
